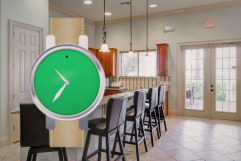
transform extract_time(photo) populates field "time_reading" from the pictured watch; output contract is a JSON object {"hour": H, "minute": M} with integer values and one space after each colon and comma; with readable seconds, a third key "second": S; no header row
{"hour": 10, "minute": 36}
